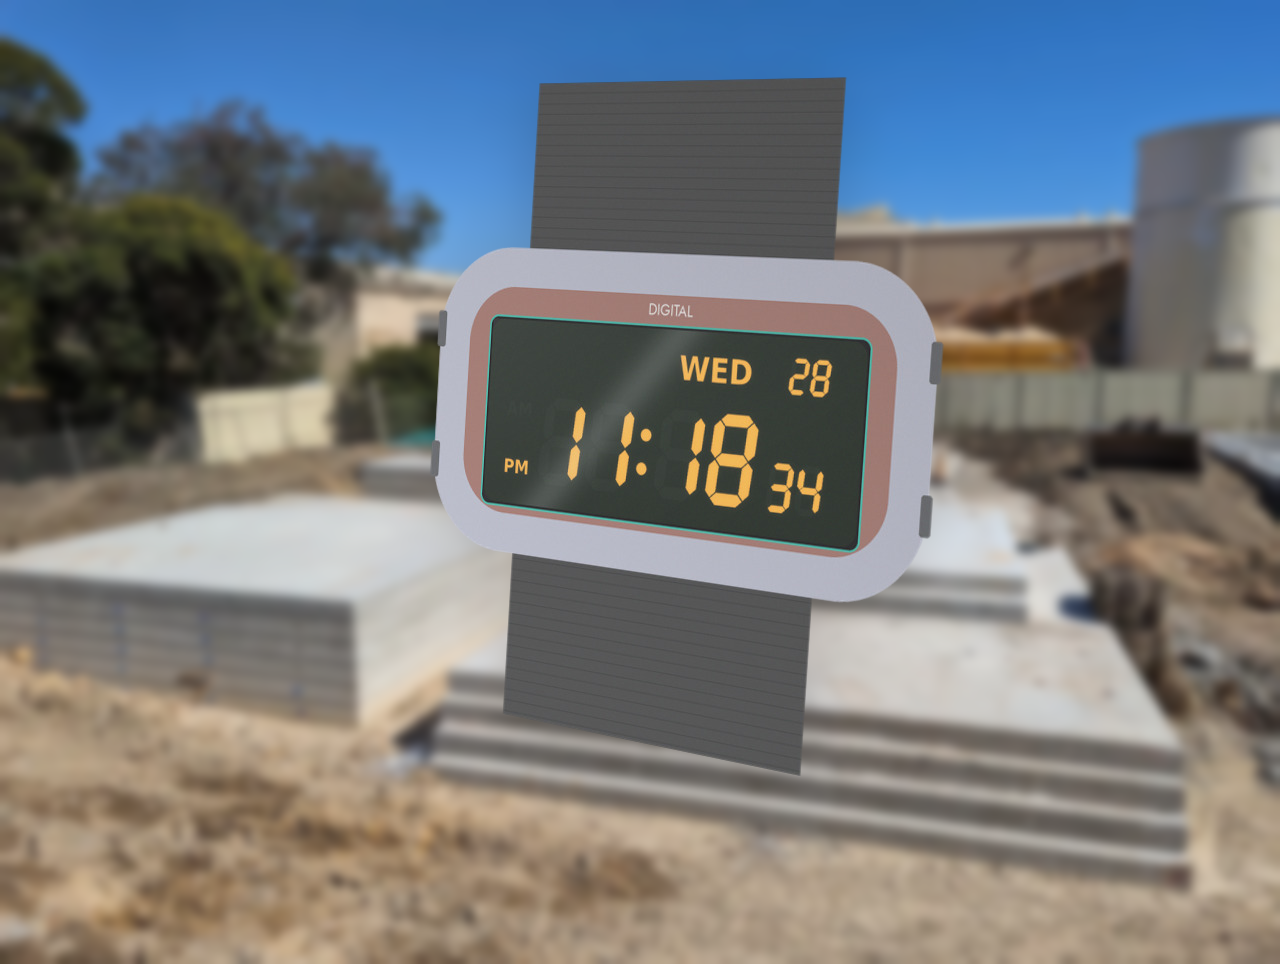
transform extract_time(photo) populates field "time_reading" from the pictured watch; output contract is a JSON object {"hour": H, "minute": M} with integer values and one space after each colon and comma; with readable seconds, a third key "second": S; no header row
{"hour": 11, "minute": 18, "second": 34}
